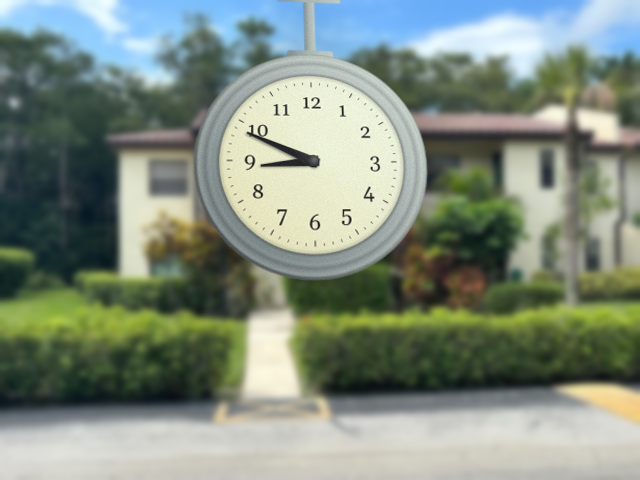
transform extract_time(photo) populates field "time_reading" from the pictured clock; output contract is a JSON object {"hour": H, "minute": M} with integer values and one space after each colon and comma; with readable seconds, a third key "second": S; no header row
{"hour": 8, "minute": 49}
